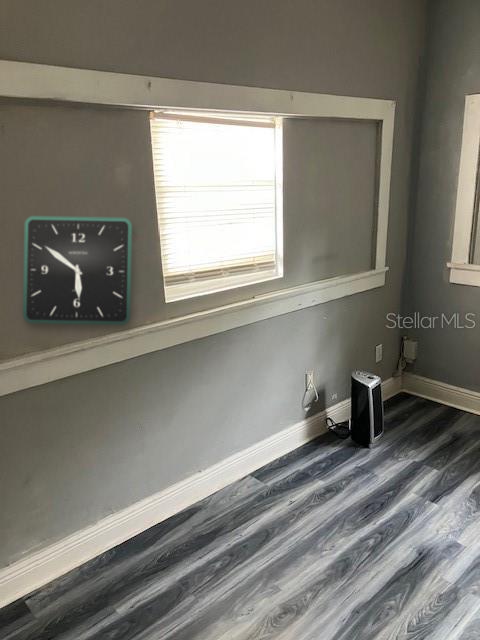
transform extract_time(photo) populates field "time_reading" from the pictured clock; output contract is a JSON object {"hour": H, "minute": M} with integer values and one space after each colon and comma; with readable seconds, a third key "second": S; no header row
{"hour": 5, "minute": 51}
